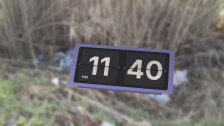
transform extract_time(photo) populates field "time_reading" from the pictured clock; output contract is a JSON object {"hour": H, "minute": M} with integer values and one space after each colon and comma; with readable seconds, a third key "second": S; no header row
{"hour": 11, "minute": 40}
